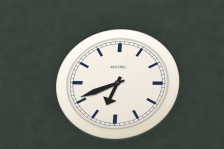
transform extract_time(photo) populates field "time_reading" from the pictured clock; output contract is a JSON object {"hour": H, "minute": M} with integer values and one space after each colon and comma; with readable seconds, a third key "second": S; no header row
{"hour": 6, "minute": 41}
